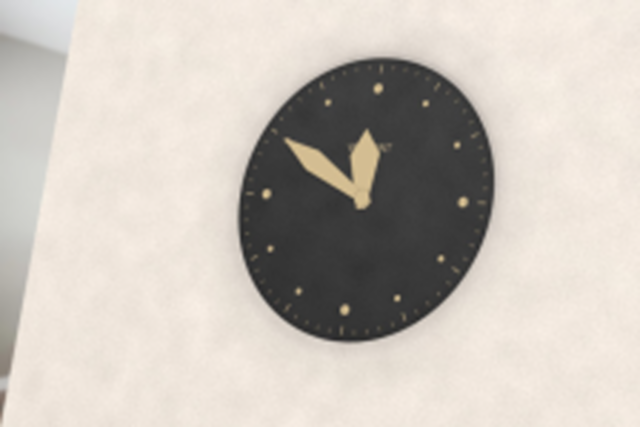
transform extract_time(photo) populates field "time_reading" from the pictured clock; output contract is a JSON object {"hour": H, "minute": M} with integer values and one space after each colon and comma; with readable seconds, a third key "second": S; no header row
{"hour": 11, "minute": 50}
